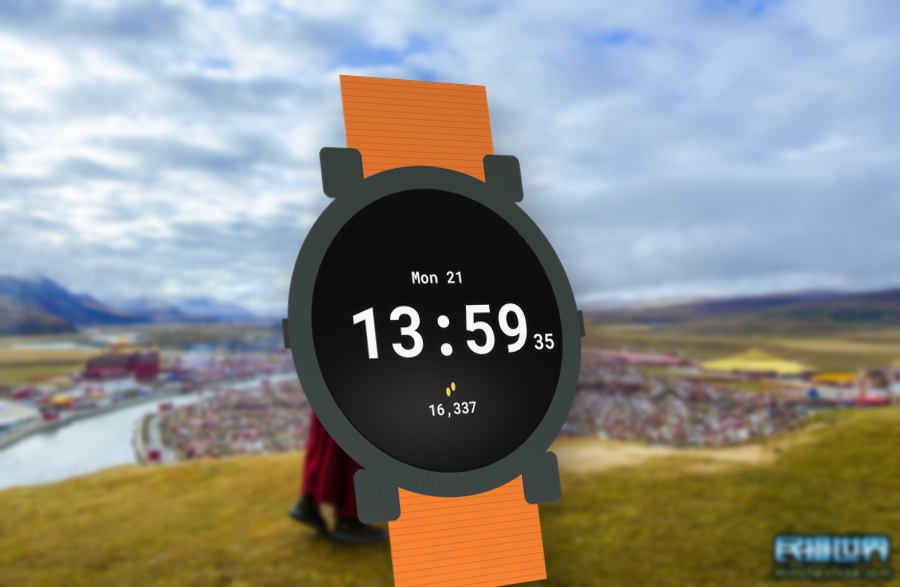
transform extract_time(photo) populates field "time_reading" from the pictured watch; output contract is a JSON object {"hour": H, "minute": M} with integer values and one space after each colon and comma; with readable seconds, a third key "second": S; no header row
{"hour": 13, "minute": 59, "second": 35}
